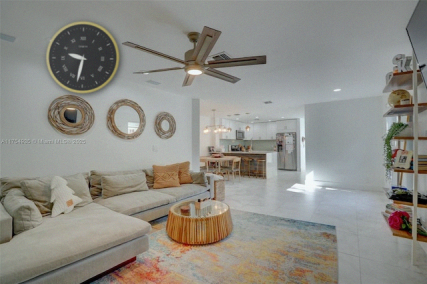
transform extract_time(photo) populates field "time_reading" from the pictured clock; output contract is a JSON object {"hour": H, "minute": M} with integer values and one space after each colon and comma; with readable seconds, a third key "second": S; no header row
{"hour": 9, "minute": 32}
